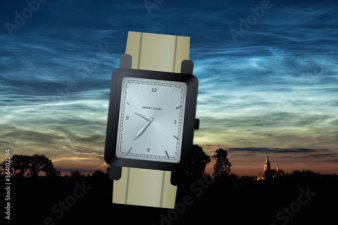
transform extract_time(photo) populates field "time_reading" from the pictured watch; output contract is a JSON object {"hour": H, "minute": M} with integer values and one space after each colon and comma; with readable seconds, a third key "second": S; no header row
{"hour": 9, "minute": 36}
